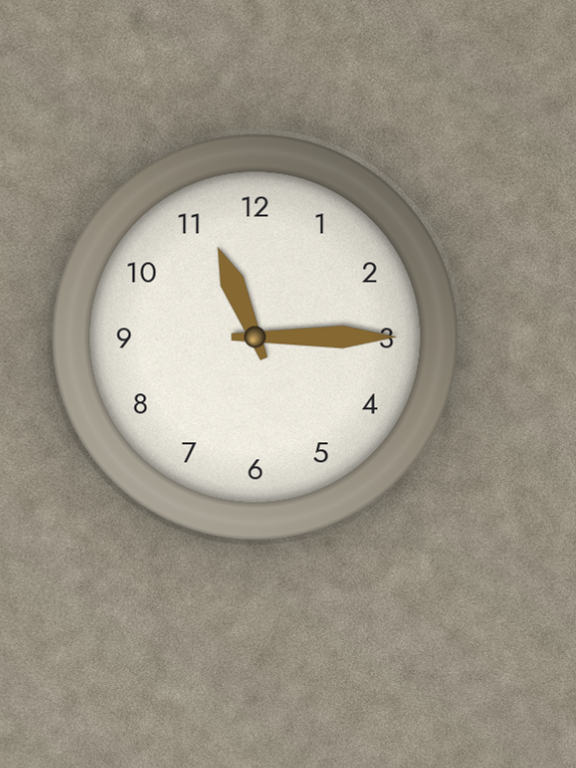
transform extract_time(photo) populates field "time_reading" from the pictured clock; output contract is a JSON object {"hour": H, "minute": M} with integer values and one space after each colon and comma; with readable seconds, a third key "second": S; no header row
{"hour": 11, "minute": 15}
